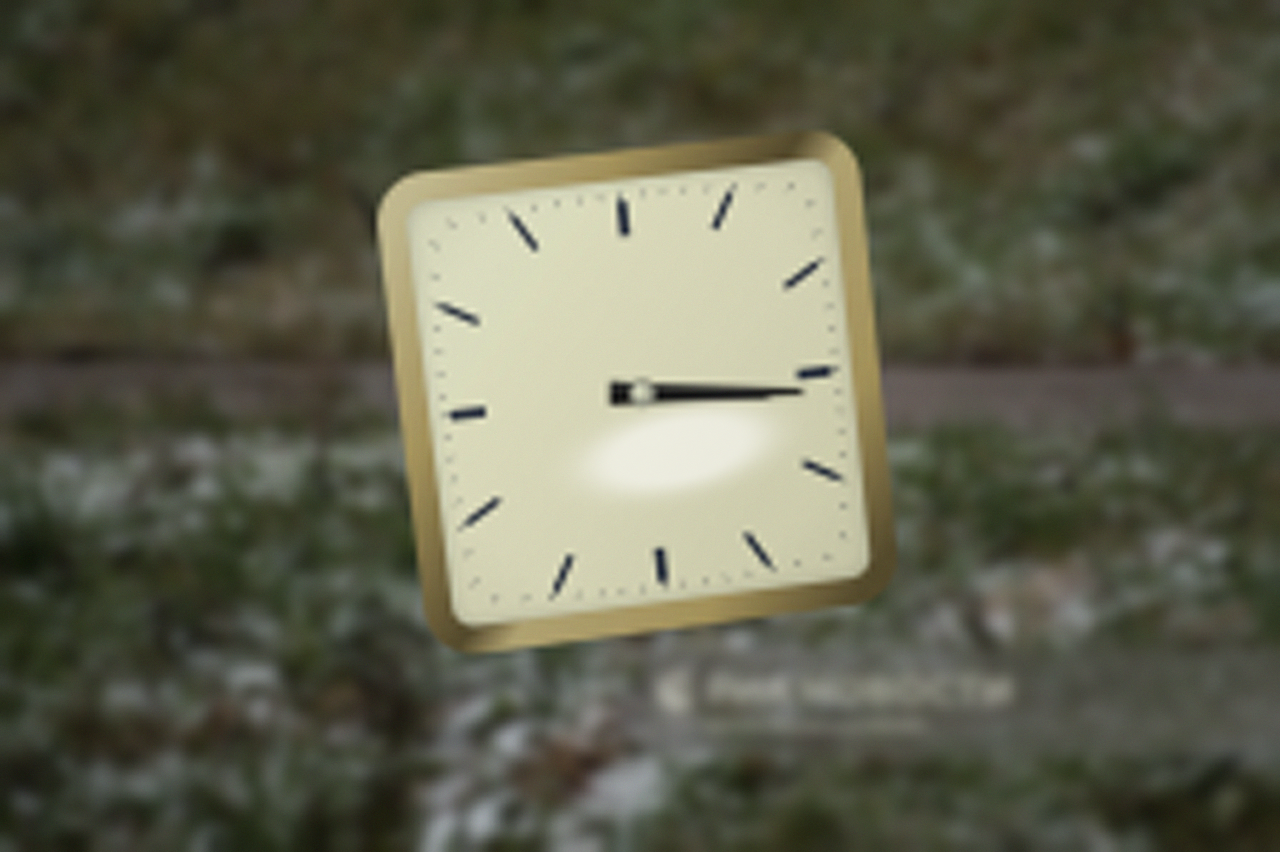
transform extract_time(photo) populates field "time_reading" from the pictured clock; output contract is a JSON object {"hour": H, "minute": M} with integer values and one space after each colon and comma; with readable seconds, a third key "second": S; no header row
{"hour": 3, "minute": 16}
